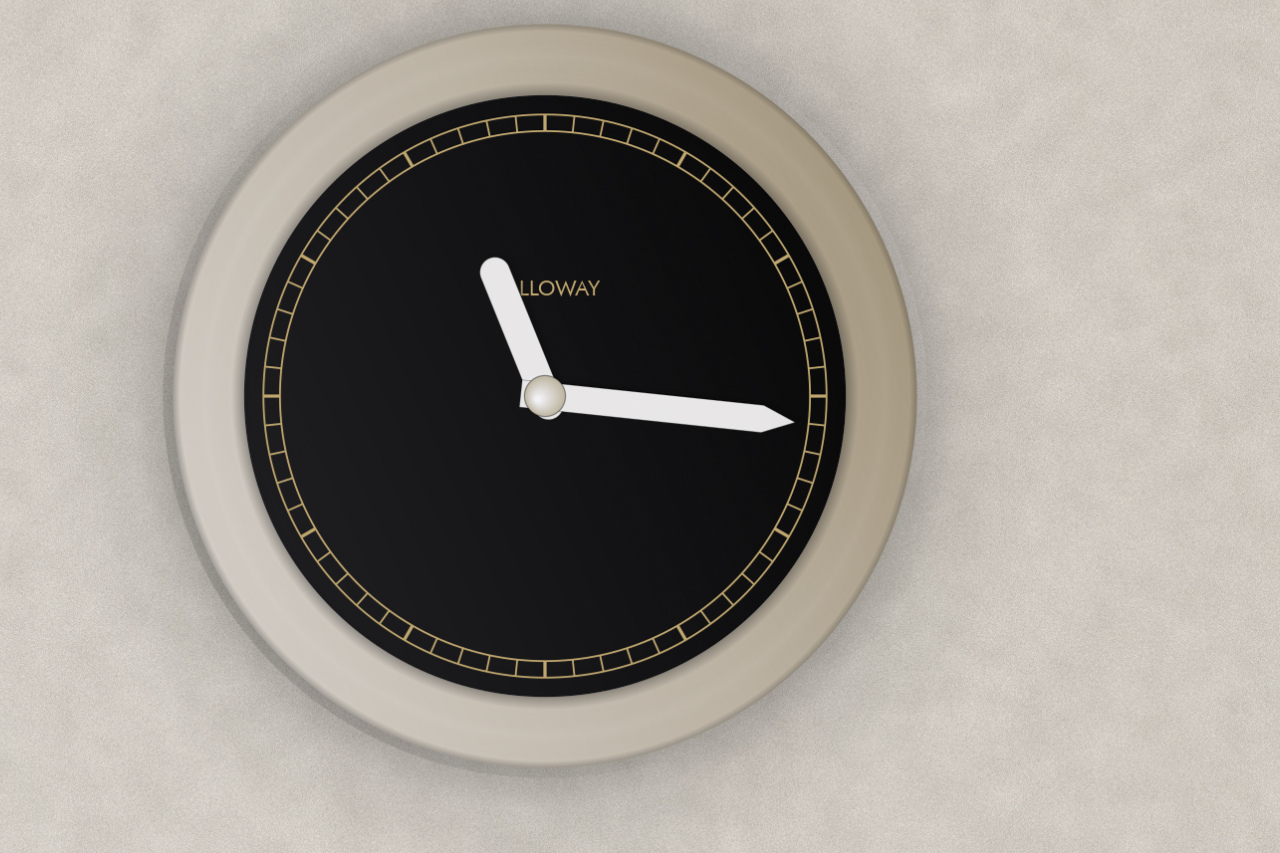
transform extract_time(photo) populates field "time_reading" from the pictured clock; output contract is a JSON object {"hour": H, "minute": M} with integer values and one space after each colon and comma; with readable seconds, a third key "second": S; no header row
{"hour": 11, "minute": 16}
